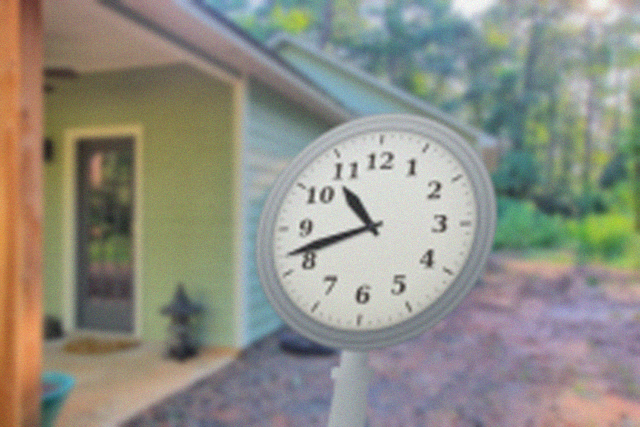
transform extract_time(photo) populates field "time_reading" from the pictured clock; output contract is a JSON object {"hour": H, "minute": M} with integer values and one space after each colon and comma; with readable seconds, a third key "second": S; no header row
{"hour": 10, "minute": 42}
